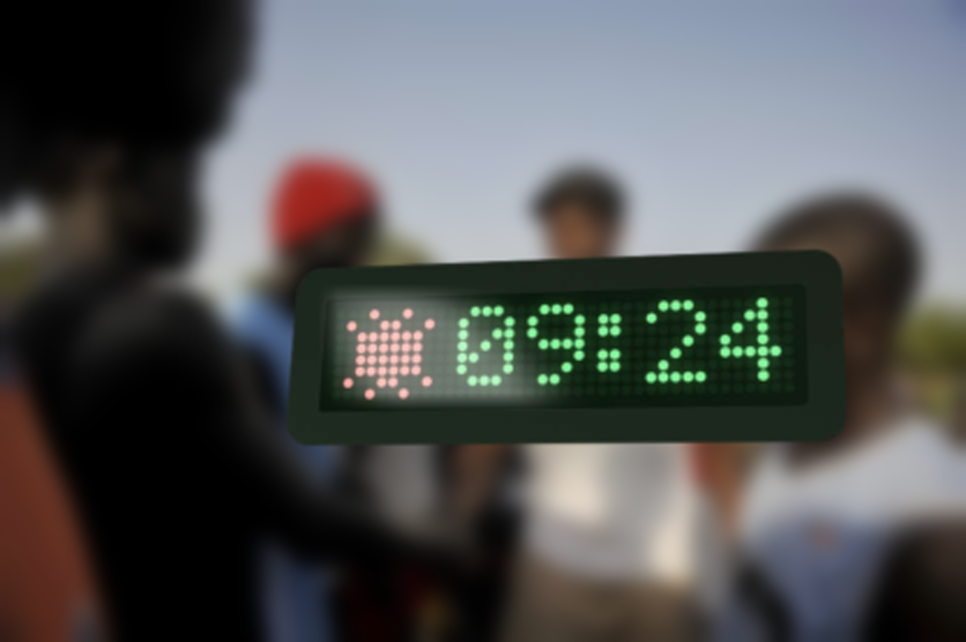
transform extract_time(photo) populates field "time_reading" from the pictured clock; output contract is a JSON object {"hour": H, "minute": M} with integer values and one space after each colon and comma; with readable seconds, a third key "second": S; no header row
{"hour": 9, "minute": 24}
